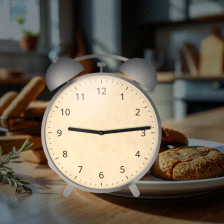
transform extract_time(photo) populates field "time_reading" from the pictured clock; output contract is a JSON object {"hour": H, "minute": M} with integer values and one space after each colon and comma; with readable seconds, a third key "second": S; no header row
{"hour": 9, "minute": 14}
